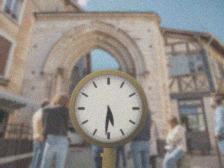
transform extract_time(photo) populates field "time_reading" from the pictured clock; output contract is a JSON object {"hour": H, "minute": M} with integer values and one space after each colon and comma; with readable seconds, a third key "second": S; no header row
{"hour": 5, "minute": 31}
